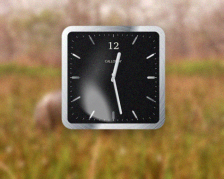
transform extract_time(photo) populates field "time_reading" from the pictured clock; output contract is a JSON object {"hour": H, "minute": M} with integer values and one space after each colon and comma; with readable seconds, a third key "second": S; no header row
{"hour": 12, "minute": 28}
